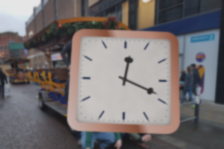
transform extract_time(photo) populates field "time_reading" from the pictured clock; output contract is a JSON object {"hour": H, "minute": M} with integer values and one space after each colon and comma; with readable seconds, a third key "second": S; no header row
{"hour": 12, "minute": 19}
